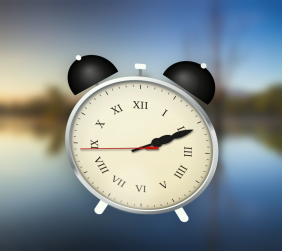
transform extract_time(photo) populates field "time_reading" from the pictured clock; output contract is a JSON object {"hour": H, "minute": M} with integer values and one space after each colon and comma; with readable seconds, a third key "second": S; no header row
{"hour": 2, "minute": 10, "second": 44}
